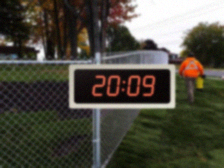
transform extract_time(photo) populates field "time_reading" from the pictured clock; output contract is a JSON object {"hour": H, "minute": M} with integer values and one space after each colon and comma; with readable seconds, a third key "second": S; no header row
{"hour": 20, "minute": 9}
